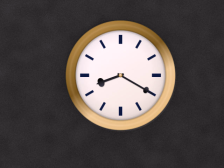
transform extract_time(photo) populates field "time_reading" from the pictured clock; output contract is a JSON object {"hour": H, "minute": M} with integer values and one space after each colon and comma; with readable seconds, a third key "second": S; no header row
{"hour": 8, "minute": 20}
